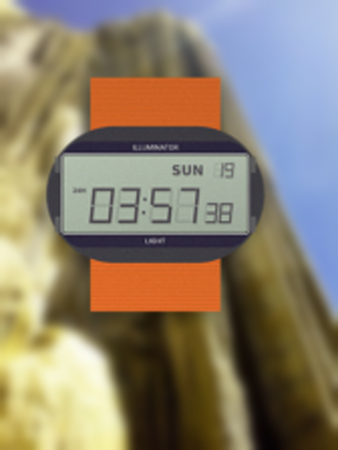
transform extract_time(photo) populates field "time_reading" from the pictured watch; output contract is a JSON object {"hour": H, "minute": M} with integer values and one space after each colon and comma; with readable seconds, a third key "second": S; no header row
{"hour": 3, "minute": 57, "second": 38}
